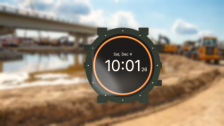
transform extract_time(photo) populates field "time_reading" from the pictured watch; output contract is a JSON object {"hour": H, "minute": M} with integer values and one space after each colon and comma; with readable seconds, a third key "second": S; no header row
{"hour": 10, "minute": 1}
